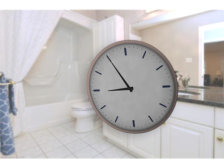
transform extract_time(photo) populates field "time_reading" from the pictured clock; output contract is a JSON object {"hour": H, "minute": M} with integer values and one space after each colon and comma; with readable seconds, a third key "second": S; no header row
{"hour": 8, "minute": 55}
